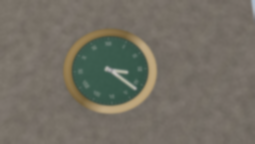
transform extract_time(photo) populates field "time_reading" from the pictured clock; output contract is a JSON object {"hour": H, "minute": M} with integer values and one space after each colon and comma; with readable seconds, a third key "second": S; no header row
{"hour": 3, "minute": 22}
